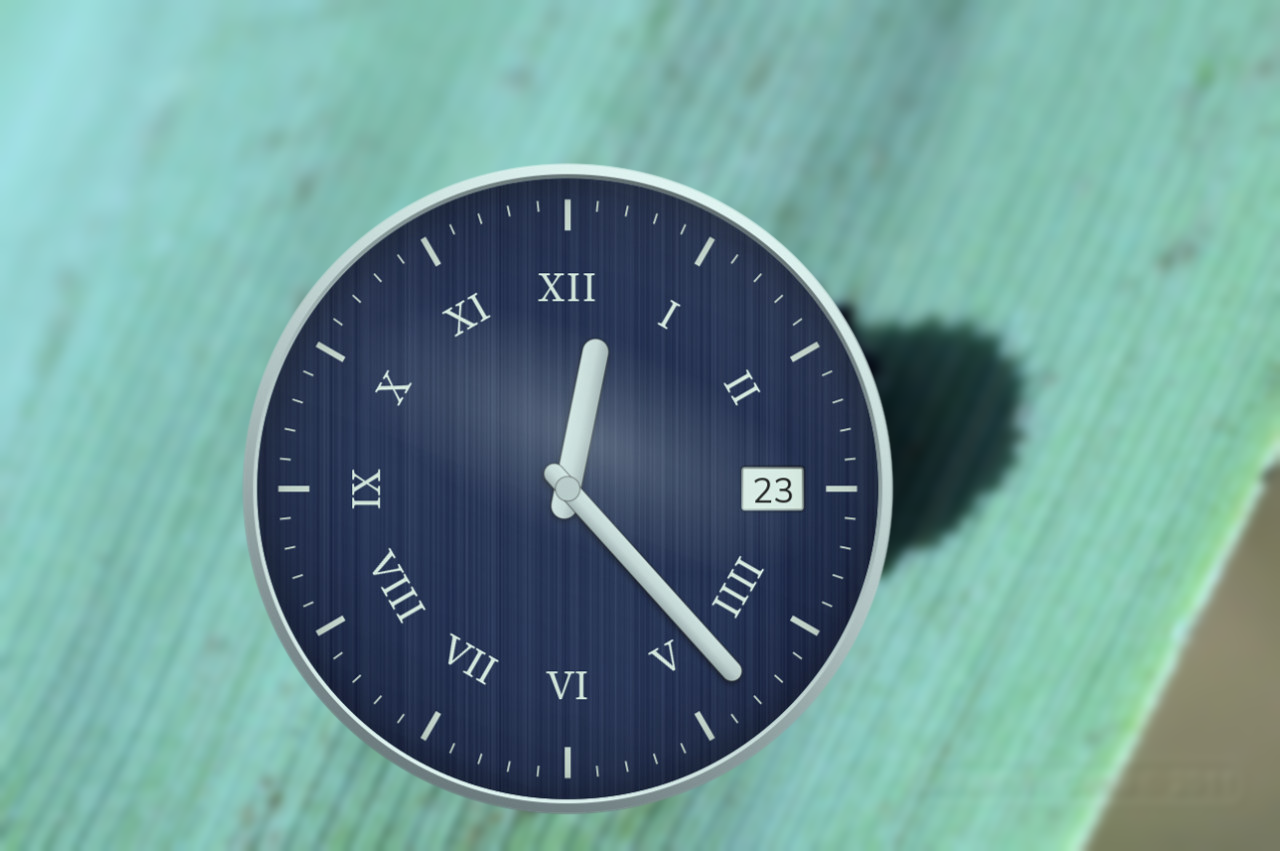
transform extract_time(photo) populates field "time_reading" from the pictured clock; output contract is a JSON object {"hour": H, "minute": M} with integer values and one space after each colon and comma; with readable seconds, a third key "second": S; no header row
{"hour": 12, "minute": 23}
